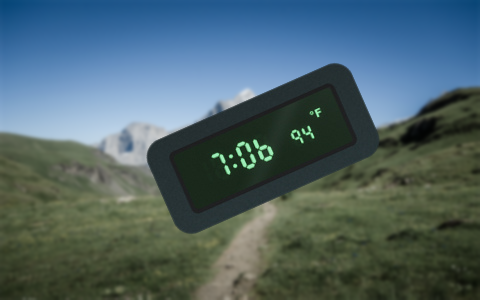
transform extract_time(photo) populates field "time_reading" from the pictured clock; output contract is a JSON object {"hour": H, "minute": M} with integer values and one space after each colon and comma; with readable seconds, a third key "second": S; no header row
{"hour": 7, "minute": 6}
